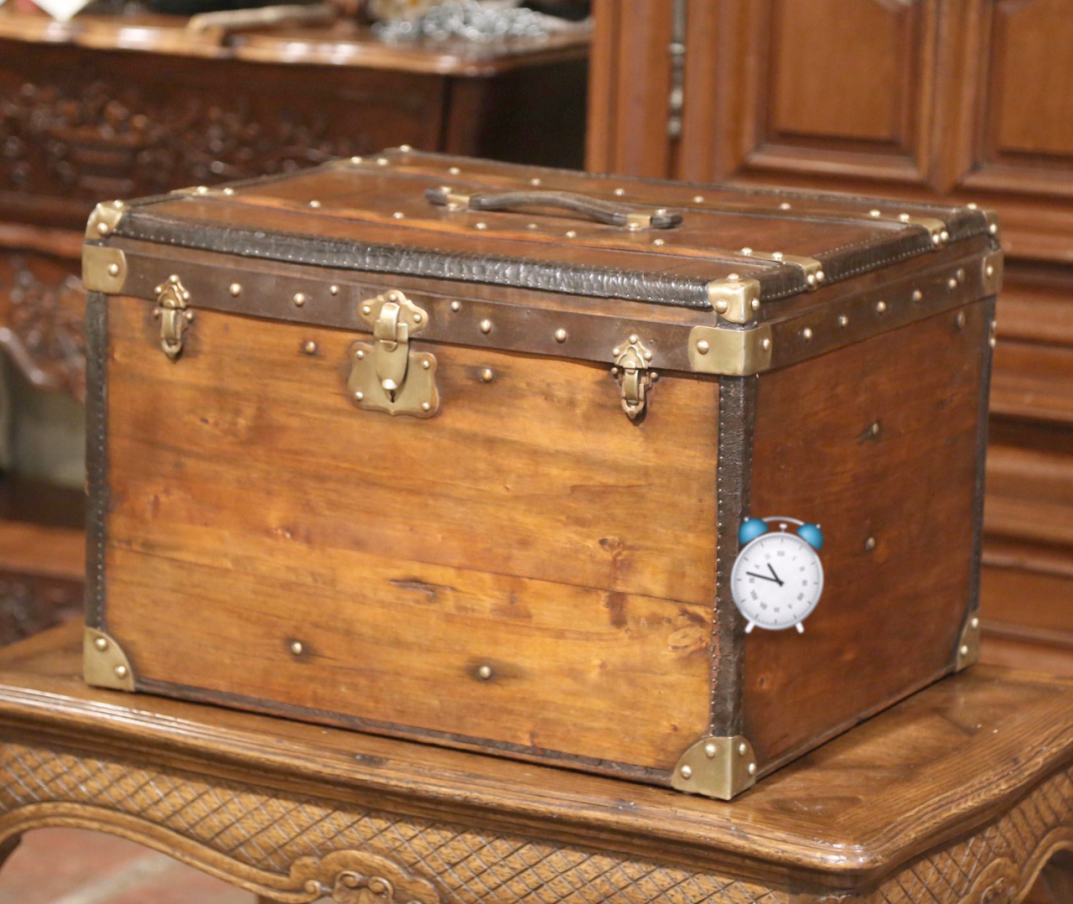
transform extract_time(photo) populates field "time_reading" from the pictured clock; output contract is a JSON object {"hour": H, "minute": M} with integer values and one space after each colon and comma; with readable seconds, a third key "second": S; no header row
{"hour": 10, "minute": 47}
